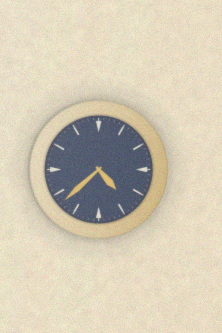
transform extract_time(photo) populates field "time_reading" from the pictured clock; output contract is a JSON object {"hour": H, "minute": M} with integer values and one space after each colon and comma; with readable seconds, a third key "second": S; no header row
{"hour": 4, "minute": 38}
